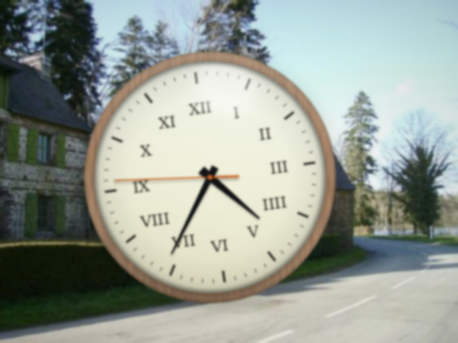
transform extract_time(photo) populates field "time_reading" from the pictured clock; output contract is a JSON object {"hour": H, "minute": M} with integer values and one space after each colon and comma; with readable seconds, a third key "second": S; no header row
{"hour": 4, "minute": 35, "second": 46}
